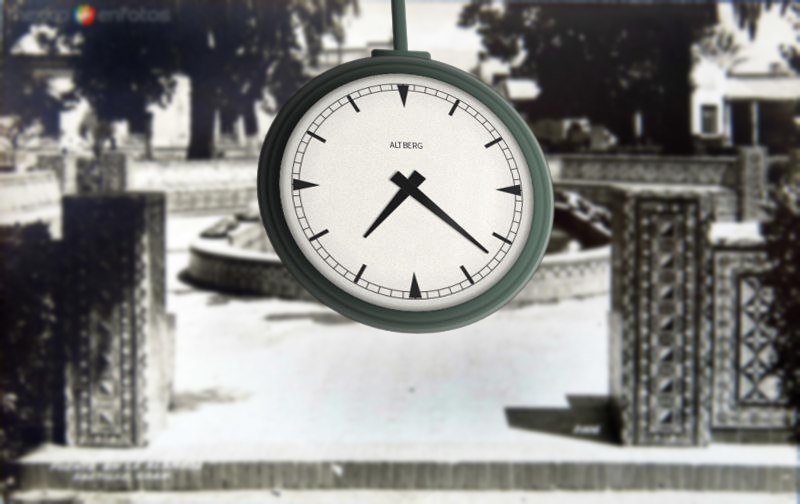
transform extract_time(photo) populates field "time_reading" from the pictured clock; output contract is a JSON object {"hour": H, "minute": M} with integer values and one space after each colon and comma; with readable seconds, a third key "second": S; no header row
{"hour": 7, "minute": 22}
